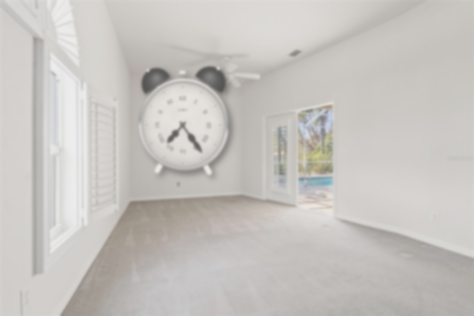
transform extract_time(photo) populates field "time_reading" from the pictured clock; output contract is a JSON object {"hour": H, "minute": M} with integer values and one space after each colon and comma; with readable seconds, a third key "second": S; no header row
{"hour": 7, "minute": 24}
